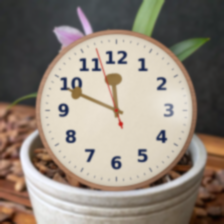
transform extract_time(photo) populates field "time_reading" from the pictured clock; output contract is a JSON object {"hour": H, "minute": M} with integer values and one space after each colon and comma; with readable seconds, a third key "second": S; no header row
{"hour": 11, "minute": 48, "second": 57}
